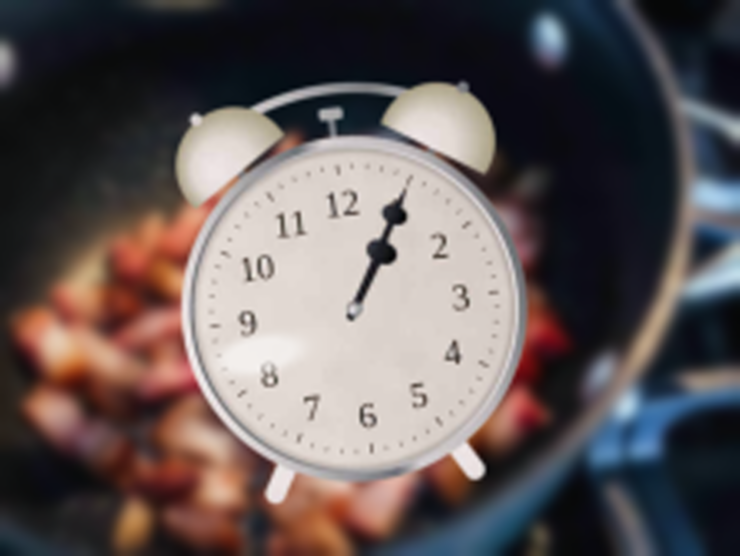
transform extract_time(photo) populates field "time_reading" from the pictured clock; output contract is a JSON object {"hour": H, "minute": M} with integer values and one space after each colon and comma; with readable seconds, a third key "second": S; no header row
{"hour": 1, "minute": 5}
